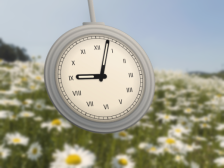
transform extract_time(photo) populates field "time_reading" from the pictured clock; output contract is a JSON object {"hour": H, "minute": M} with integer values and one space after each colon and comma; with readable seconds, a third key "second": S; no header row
{"hour": 9, "minute": 3}
